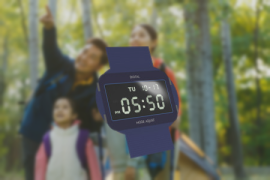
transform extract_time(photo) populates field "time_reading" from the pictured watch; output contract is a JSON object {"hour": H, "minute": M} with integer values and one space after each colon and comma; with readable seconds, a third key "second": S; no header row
{"hour": 5, "minute": 50}
